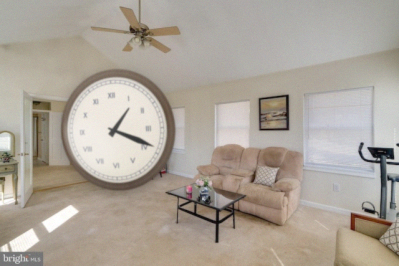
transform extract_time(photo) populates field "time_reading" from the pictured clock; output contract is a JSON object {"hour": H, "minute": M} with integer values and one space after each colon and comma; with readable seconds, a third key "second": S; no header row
{"hour": 1, "minute": 19}
